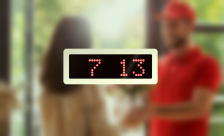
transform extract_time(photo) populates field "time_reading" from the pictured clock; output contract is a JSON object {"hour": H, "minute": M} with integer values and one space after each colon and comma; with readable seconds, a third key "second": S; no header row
{"hour": 7, "minute": 13}
